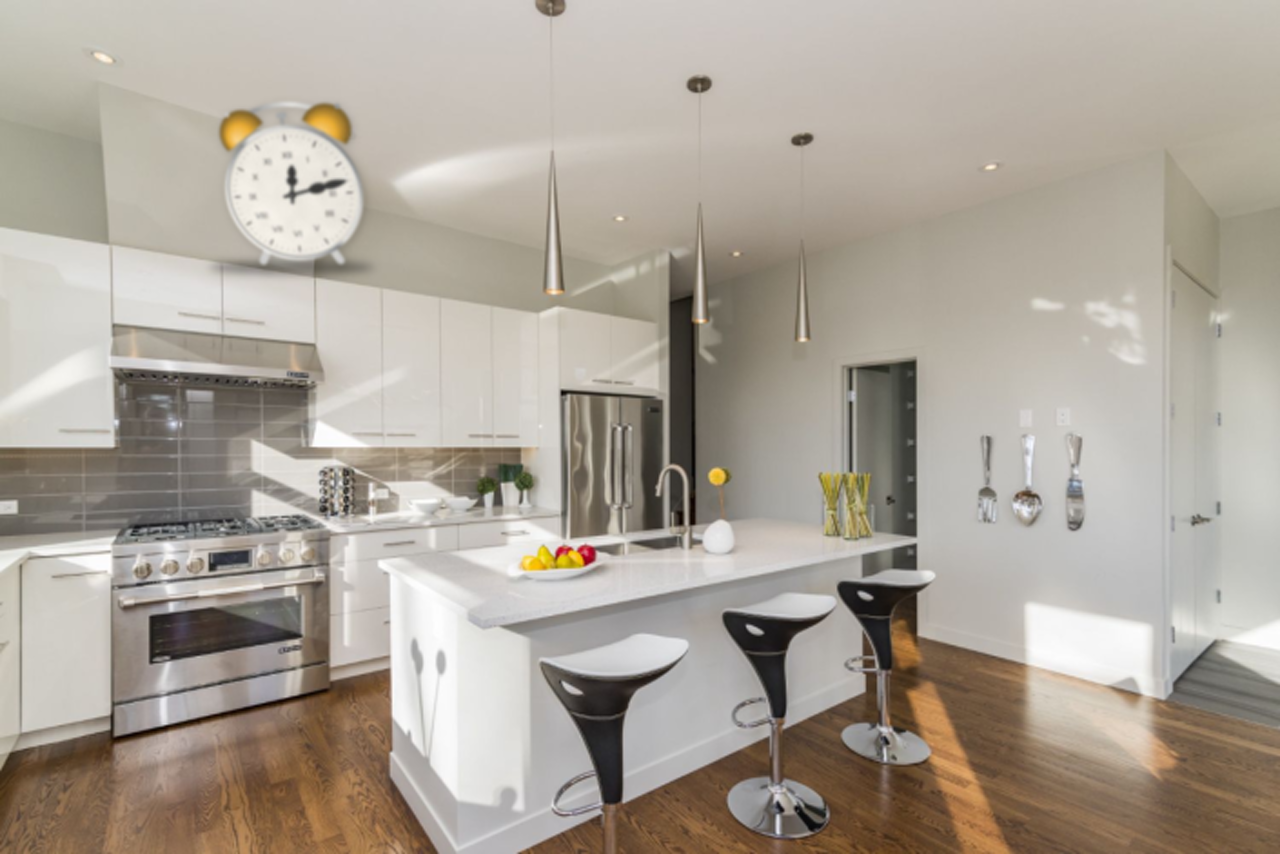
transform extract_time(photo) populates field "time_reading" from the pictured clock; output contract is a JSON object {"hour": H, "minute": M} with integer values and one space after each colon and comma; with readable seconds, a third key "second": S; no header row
{"hour": 12, "minute": 13}
